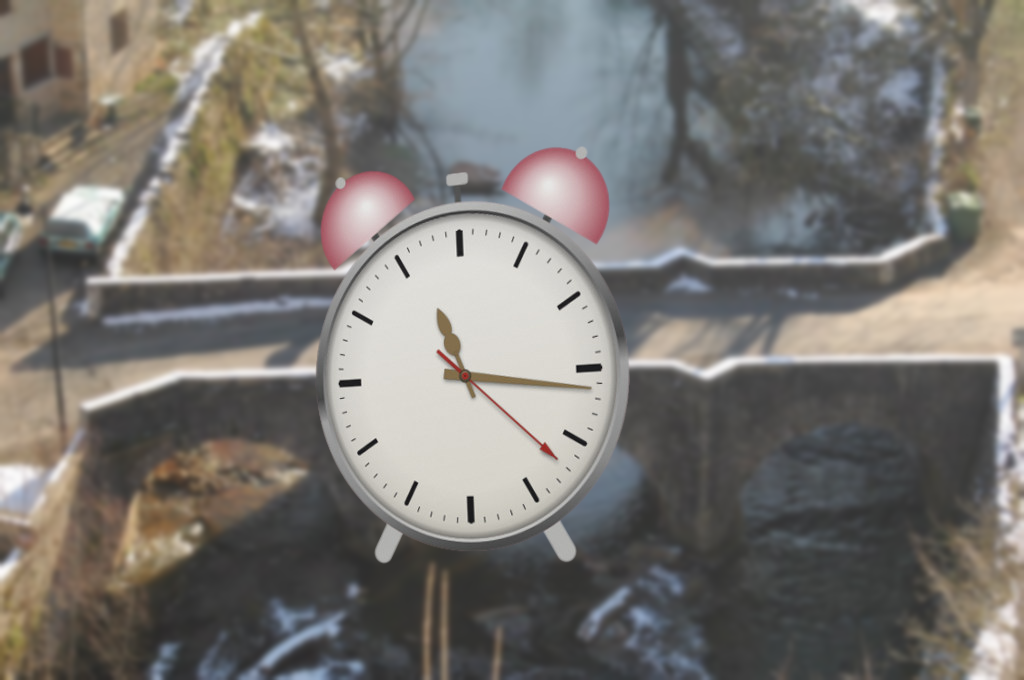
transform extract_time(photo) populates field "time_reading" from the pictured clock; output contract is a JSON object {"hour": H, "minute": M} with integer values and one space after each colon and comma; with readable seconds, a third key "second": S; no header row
{"hour": 11, "minute": 16, "second": 22}
